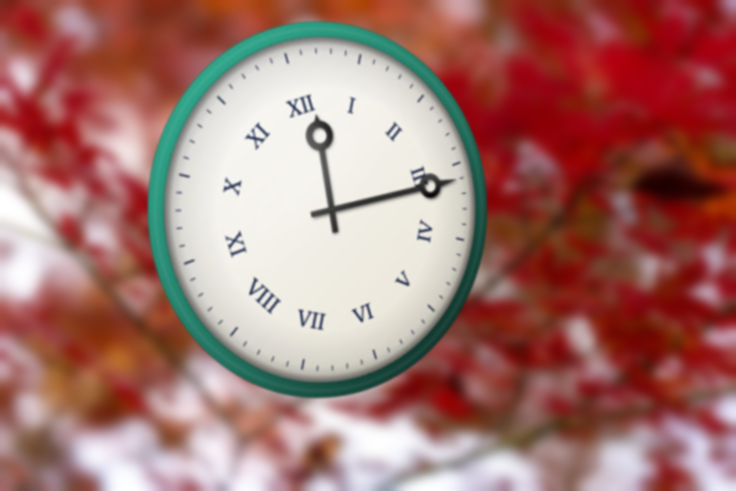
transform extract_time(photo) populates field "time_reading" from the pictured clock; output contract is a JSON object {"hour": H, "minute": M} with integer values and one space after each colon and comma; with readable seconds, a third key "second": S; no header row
{"hour": 12, "minute": 16}
